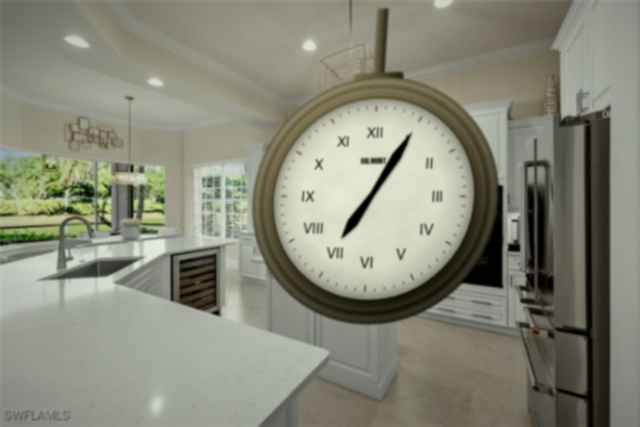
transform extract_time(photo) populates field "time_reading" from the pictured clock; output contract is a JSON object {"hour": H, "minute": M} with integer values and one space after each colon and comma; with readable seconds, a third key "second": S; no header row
{"hour": 7, "minute": 5}
